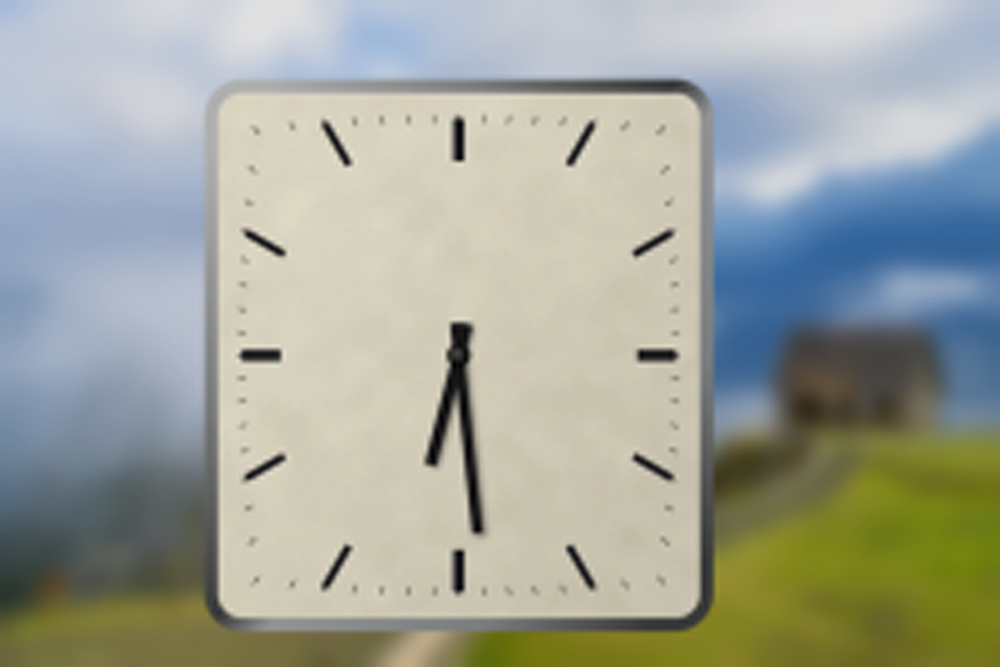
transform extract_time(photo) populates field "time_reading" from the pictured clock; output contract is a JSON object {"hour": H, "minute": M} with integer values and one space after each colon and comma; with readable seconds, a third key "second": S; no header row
{"hour": 6, "minute": 29}
